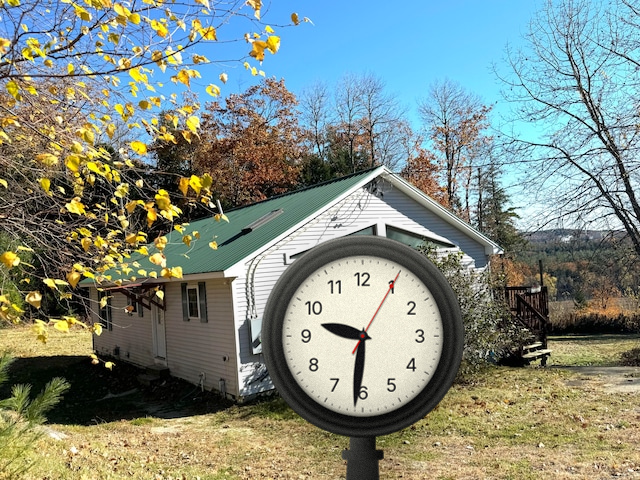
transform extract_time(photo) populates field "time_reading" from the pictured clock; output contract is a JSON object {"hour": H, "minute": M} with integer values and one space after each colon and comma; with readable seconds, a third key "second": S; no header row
{"hour": 9, "minute": 31, "second": 5}
